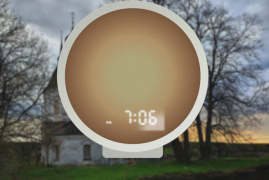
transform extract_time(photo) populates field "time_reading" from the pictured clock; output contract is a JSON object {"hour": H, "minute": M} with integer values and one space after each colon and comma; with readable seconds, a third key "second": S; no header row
{"hour": 7, "minute": 6}
